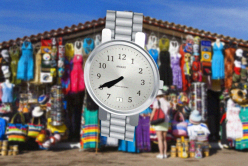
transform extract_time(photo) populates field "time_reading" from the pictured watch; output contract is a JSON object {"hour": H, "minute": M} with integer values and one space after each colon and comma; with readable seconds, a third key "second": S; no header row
{"hour": 7, "minute": 40}
